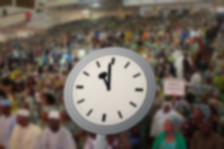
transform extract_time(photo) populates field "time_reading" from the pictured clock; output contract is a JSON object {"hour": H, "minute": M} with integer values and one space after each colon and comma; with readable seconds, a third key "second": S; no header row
{"hour": 10, "minute": 59}
